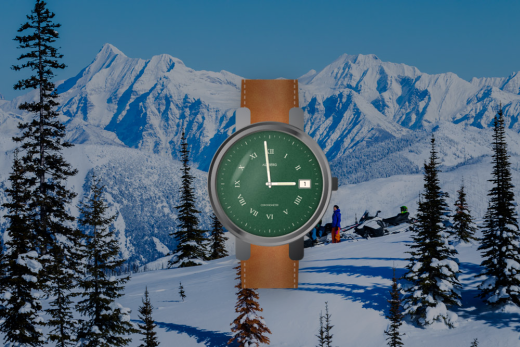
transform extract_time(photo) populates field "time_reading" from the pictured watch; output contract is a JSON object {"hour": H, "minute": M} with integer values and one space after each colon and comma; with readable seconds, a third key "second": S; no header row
{"hour": 2, "minute": 59}
